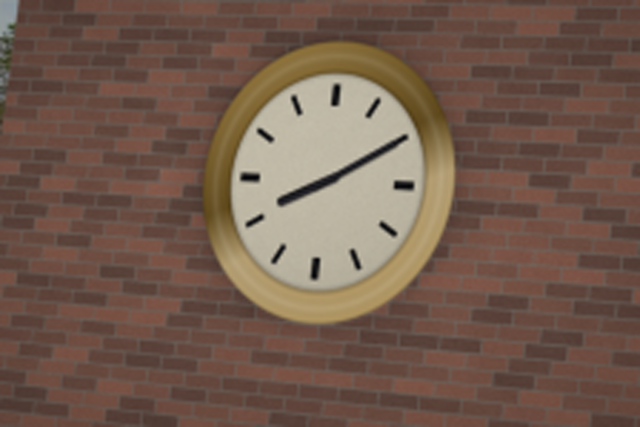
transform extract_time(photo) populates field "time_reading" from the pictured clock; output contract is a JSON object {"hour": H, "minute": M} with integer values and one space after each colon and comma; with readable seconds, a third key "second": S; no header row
{"hour": 8, "minute": 10}
